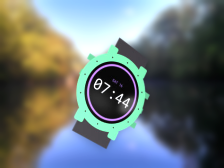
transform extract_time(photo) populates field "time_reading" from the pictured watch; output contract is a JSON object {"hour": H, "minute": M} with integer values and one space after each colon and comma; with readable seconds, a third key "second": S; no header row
{"hour": 7, "minute": 44}
